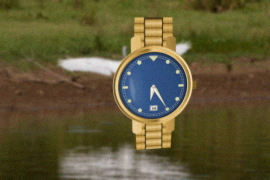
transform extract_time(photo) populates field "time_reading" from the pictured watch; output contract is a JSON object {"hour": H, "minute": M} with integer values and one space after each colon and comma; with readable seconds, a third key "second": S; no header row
{"hour": 6, "minute": 25}
